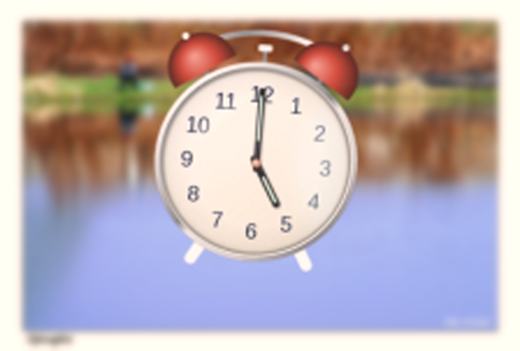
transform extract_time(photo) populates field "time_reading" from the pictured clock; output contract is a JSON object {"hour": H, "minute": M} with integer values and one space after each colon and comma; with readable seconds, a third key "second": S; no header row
{"hour": 5, "minute": 0}
